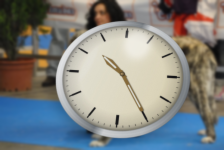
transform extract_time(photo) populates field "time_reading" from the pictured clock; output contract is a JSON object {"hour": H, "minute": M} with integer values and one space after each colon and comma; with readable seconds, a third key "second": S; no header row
{"hour": 10, "minute": 25}
